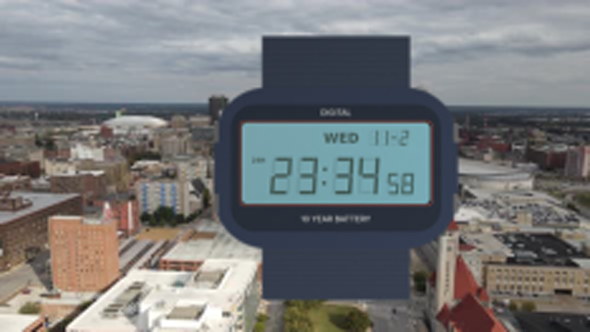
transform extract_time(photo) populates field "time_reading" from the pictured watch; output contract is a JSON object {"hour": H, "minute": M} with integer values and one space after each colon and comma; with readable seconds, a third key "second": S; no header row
{"hour": 23, "minute": 34, "second": 58}
